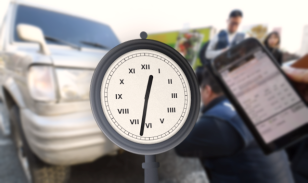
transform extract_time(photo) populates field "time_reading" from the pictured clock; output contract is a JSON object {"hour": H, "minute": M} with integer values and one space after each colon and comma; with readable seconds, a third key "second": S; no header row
{"hour": 12, "minute": 32}
